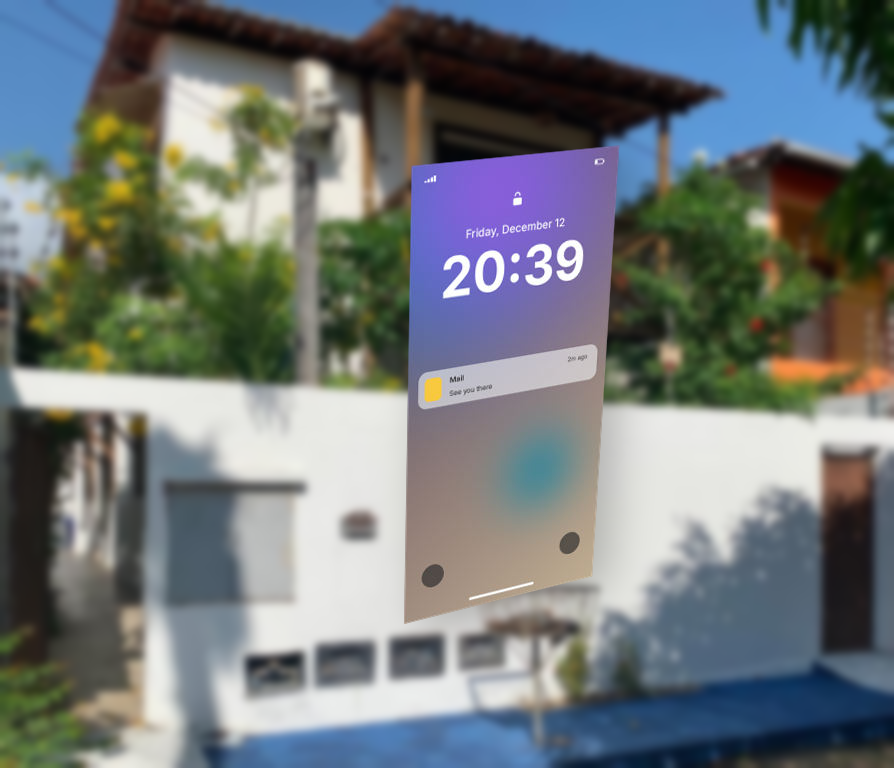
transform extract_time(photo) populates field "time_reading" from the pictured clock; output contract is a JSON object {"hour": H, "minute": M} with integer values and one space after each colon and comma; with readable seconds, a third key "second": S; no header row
{"hour": 20, "minute": 39}
